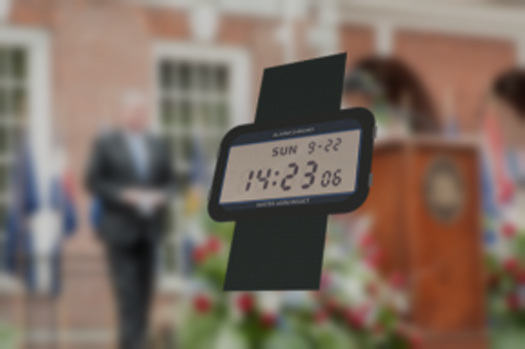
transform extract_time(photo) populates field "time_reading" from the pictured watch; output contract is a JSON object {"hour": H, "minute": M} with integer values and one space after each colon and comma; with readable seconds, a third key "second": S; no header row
{"hour": 14, "minute": 23, "second": 6}
